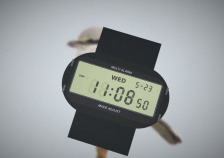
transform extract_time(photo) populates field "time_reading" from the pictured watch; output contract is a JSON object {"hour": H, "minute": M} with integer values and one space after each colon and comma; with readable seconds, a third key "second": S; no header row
{"hour": 11, "minute": 8, "second": 50}
